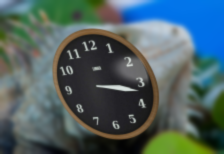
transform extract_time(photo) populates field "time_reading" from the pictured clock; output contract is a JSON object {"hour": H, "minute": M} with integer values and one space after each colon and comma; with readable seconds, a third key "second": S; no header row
{"hour": 3, "minute": 17}
